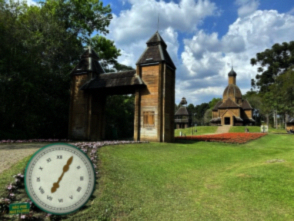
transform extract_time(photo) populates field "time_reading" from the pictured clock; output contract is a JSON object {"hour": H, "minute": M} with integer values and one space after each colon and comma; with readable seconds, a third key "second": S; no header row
{"hour": 7, "minute": 5}
